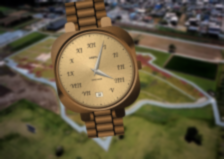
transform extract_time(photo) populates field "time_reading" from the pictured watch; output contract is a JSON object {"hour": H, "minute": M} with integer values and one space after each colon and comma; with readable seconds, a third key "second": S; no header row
{"hour": 4, "minute": 4}
